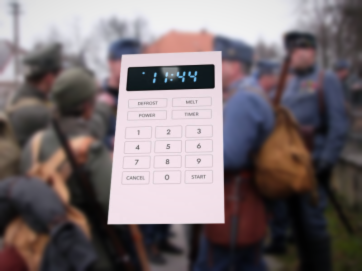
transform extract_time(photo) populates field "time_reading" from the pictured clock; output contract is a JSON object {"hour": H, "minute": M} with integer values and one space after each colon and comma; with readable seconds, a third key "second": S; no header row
{"hour": 11, "minute": 44}
